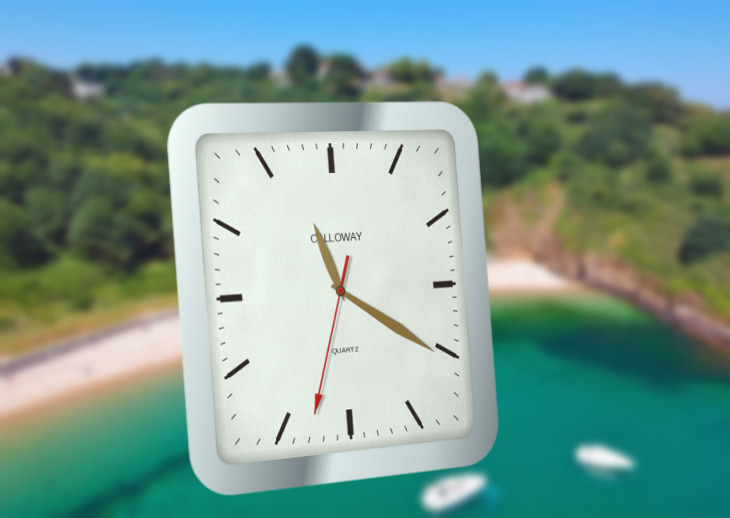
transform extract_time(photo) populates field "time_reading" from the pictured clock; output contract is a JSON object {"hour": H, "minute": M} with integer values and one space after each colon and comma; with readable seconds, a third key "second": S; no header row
{"hour": 11, "minute": 20, "second": 33}
